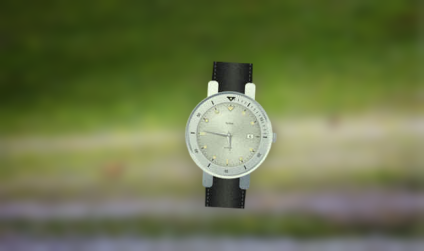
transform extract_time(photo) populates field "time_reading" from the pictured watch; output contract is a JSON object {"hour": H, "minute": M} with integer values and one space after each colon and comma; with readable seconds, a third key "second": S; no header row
{"hour": 5, "minute": 46}
